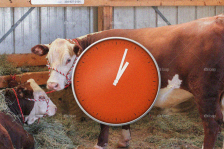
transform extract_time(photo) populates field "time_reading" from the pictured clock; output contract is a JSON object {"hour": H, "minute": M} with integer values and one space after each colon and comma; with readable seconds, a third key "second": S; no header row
{"hour": 1, "minute": 3}
